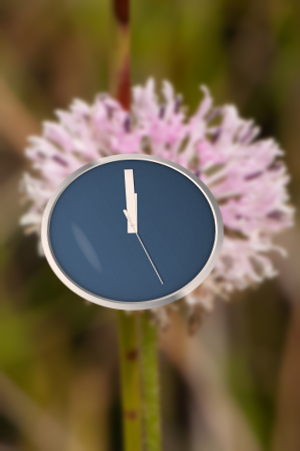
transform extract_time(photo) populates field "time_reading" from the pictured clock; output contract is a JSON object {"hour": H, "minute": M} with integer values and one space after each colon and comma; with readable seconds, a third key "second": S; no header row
{"hour": 11, "minute": 59, "second": 26}
